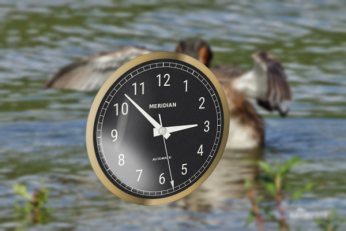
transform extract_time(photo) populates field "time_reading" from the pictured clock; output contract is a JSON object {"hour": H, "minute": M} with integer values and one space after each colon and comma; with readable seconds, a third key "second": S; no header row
{"hour": 2, "minute": 52, "second": 28}
